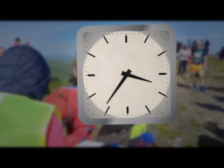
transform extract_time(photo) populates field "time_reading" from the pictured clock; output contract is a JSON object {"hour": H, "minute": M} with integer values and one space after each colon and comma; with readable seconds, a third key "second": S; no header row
{"hour": 3, "minute": 36}
